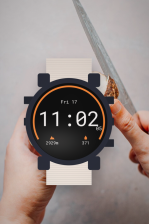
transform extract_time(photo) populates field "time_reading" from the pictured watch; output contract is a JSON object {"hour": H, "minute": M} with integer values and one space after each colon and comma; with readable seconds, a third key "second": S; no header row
{"hour": 11, "minute": 2}
